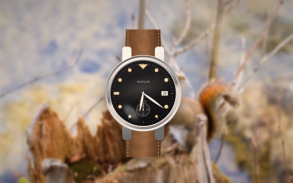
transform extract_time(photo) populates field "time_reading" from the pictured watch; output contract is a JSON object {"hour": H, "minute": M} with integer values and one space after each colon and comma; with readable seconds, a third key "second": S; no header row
{"hour": 6, "minute": 21}
